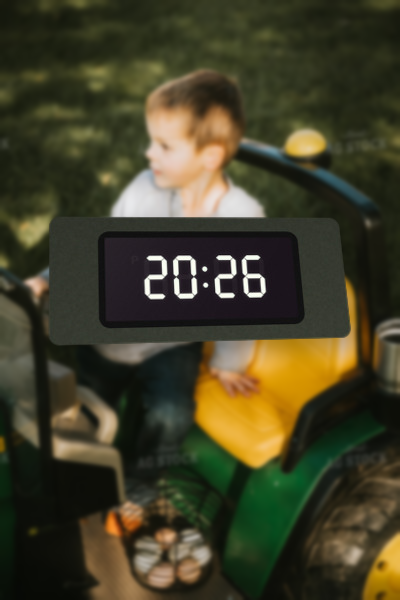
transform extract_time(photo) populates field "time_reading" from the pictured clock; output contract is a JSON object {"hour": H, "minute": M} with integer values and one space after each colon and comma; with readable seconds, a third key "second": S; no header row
{"hour": 20, "minute": 26}
